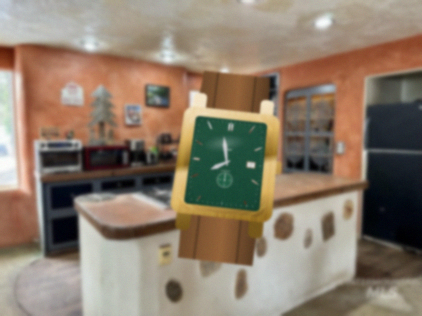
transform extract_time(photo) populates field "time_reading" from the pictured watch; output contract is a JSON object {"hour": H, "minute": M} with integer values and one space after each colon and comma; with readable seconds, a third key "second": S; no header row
{"hour": 7, "minute": 58}
